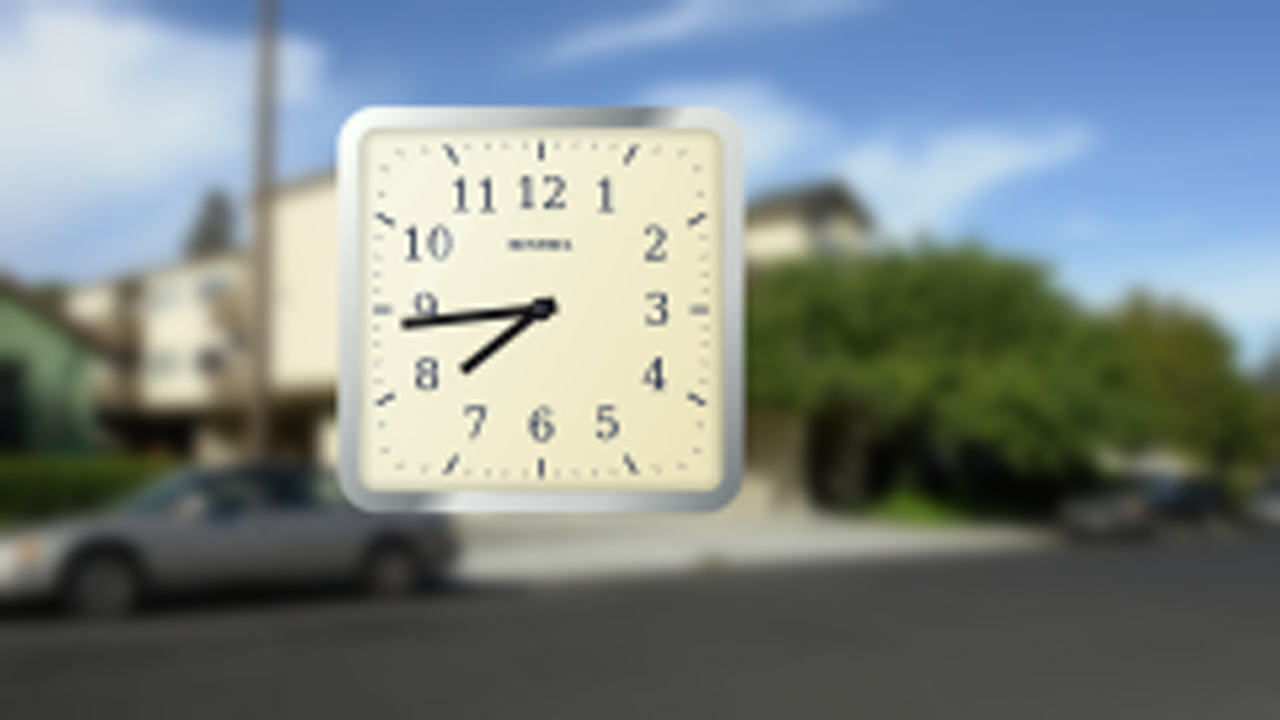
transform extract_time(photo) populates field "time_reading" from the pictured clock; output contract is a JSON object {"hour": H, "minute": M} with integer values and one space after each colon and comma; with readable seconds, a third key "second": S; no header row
{"hour": 7, "minute": 44}
